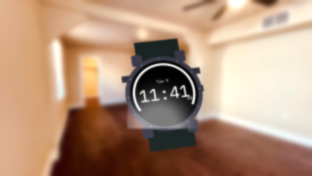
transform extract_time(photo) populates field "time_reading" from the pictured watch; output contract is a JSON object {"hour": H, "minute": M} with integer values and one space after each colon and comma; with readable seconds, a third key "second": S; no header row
{"hour": 11, "minute": 41}
